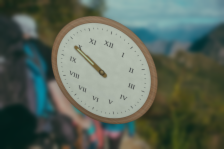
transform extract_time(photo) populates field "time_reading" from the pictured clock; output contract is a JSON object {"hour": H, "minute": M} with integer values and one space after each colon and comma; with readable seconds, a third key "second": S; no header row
{"hour": 9, "minute": 49}
